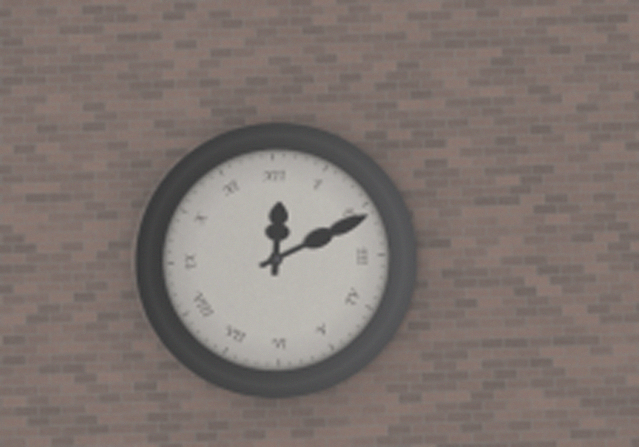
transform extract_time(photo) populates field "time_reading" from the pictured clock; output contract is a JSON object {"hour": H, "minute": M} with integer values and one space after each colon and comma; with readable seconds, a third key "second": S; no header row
{"hour": 12, "minute": 11}
